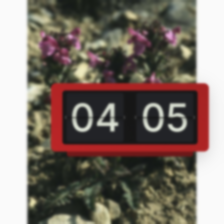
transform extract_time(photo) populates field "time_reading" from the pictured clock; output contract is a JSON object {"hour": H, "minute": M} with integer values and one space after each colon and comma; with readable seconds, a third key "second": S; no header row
{"hour": 4, "minute": 5}
